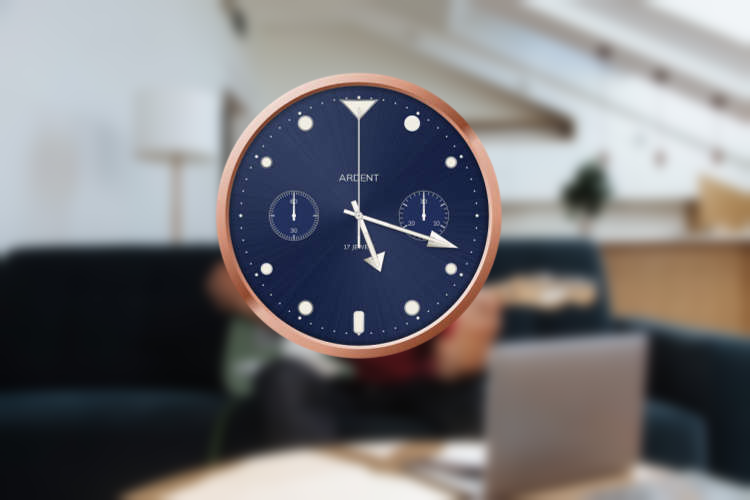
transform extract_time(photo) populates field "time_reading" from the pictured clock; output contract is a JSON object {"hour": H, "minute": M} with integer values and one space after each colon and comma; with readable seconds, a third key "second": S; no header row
{"hour": 5, "minute": 18}
